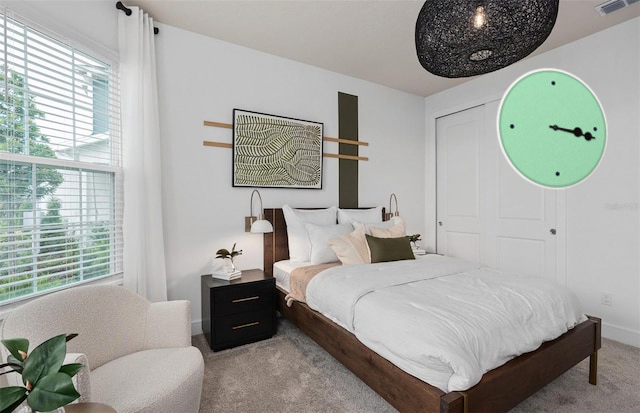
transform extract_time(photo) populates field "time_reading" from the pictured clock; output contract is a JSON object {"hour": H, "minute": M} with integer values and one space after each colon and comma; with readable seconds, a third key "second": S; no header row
{"hour": 3, "minute": 17}
